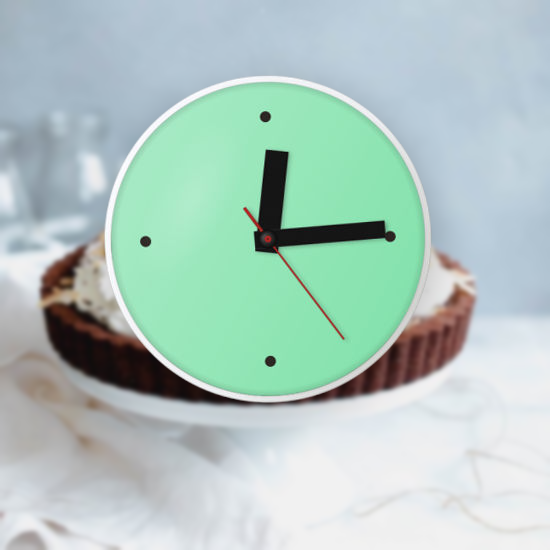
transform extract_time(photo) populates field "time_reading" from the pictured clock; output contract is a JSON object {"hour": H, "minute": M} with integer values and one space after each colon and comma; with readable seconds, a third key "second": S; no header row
{"hour": 12, "minute": 14, "second": 24}
